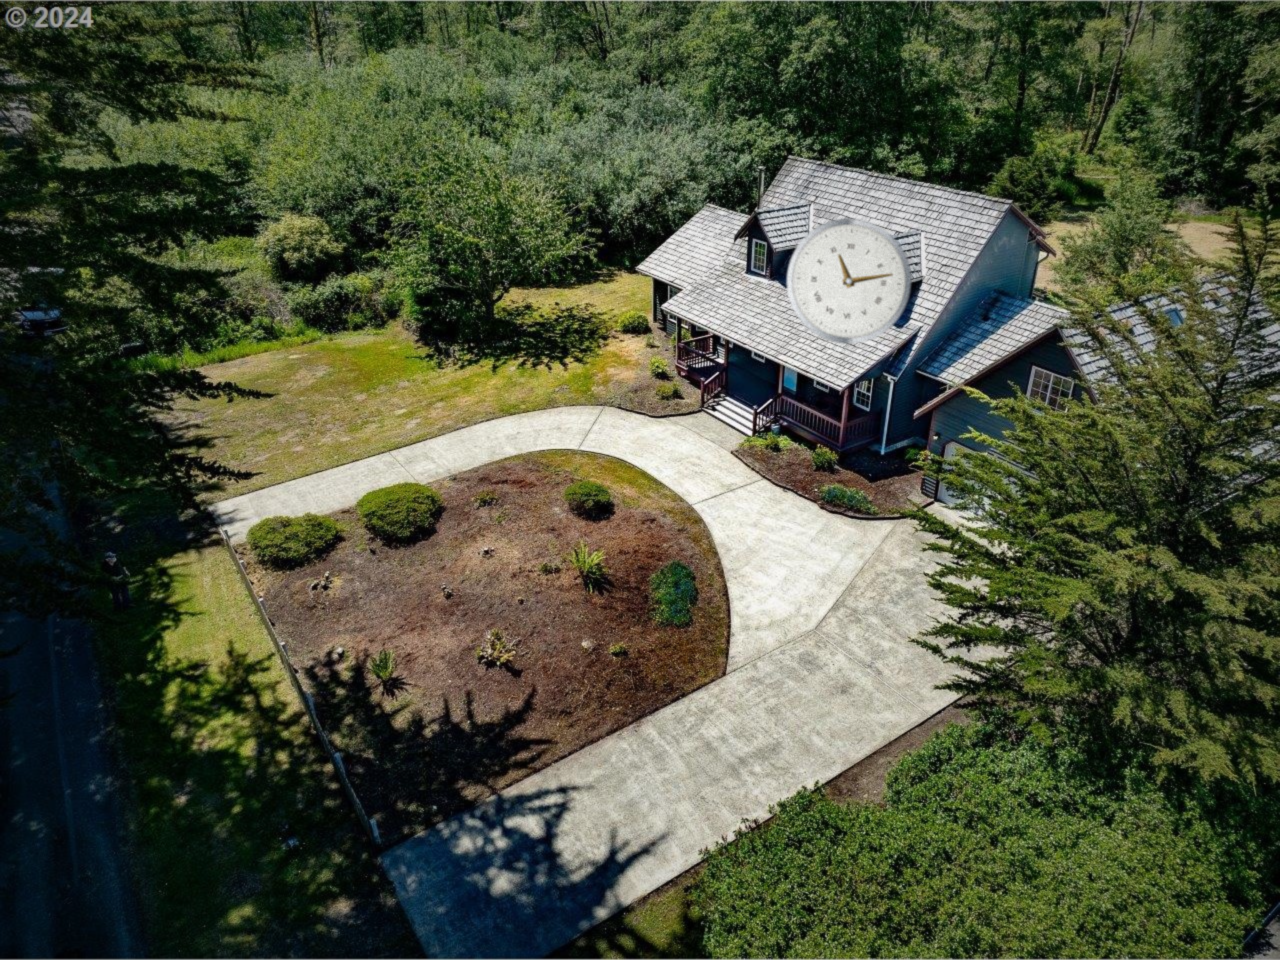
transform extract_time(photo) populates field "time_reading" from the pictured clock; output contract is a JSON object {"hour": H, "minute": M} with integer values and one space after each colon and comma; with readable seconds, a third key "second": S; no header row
{"hour": 11, "minute": 13}
